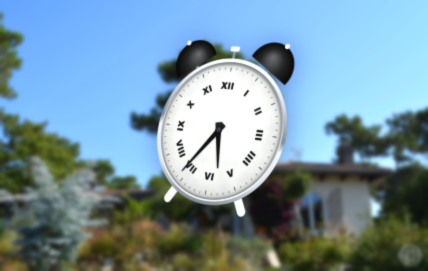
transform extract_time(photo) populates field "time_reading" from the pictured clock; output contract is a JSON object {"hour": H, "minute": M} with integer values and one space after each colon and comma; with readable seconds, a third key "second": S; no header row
{"hour": 5, "minute": 36}
